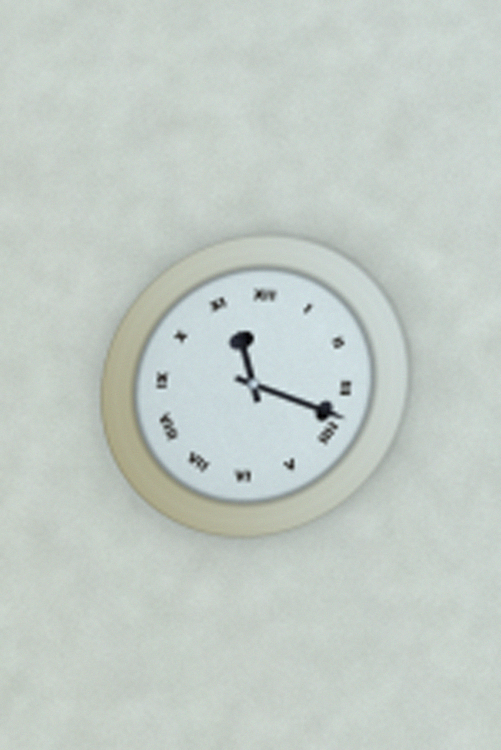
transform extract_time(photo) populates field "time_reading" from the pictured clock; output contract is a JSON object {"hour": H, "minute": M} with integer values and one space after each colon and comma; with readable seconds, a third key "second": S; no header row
{"hour": 11, "minute": 18}
